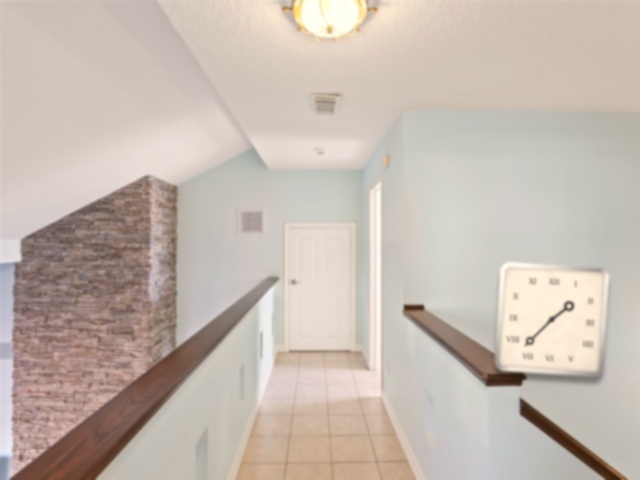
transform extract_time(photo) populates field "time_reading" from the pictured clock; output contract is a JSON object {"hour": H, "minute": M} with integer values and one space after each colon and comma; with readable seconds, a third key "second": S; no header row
{"hour": 1, "minute": 37}
